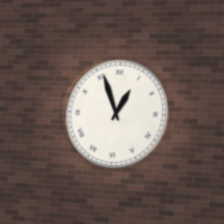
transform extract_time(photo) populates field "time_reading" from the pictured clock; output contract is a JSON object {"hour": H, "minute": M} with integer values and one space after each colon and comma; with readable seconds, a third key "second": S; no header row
{"hour": 12, "minute": 56}
